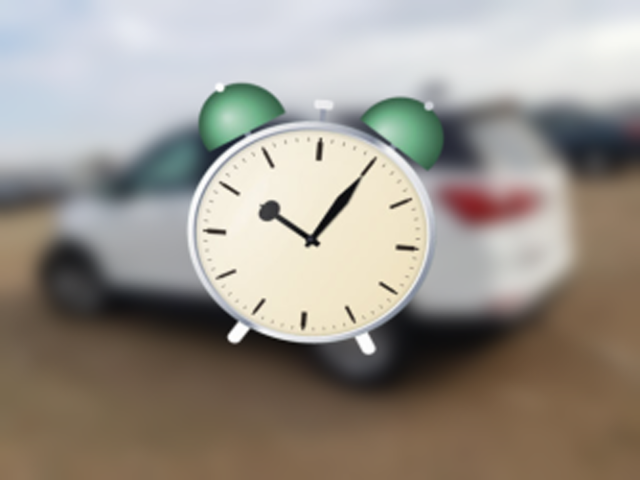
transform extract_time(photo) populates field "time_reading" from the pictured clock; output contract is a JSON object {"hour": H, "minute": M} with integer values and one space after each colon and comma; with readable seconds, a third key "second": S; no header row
{"hour": 10, "minute": 5}
